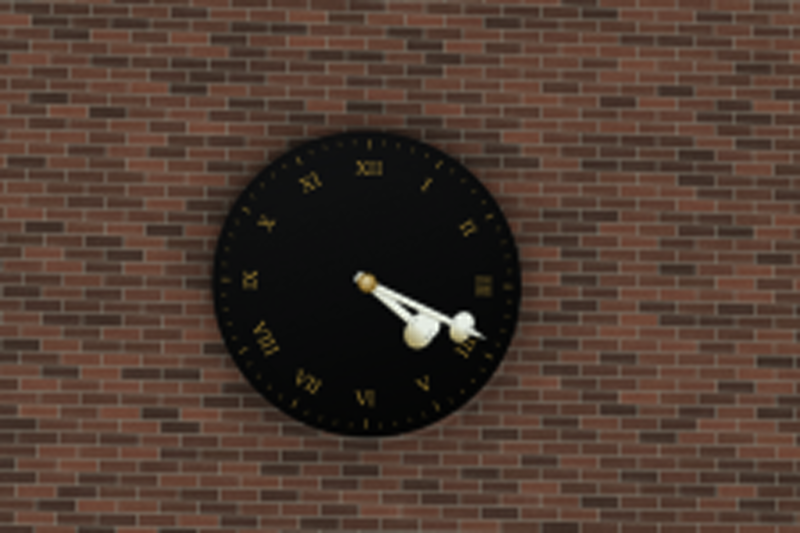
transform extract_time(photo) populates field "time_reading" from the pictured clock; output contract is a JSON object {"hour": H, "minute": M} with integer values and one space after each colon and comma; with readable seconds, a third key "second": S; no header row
{"hour": 4, "minute": 19}
